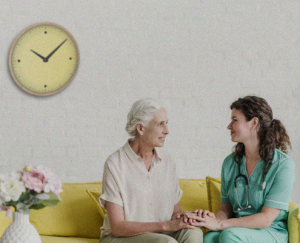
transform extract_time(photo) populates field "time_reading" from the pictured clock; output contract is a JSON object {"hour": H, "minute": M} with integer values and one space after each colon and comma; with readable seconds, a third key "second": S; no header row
{"hour": 10, "minute": 8}
